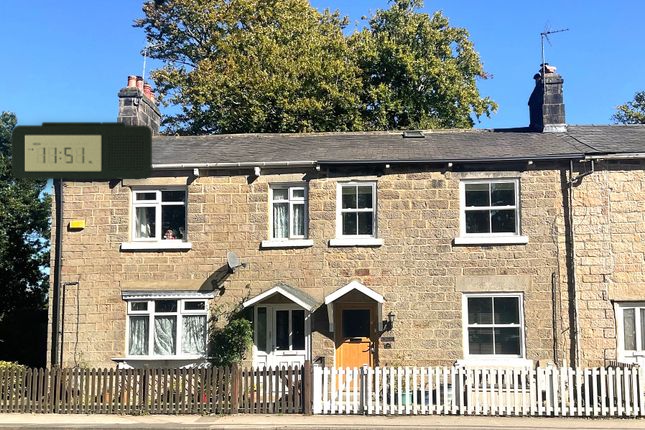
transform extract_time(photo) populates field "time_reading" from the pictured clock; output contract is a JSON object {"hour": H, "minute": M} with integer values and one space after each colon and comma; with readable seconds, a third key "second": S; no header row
{"hour": 11, "minute": 51}
